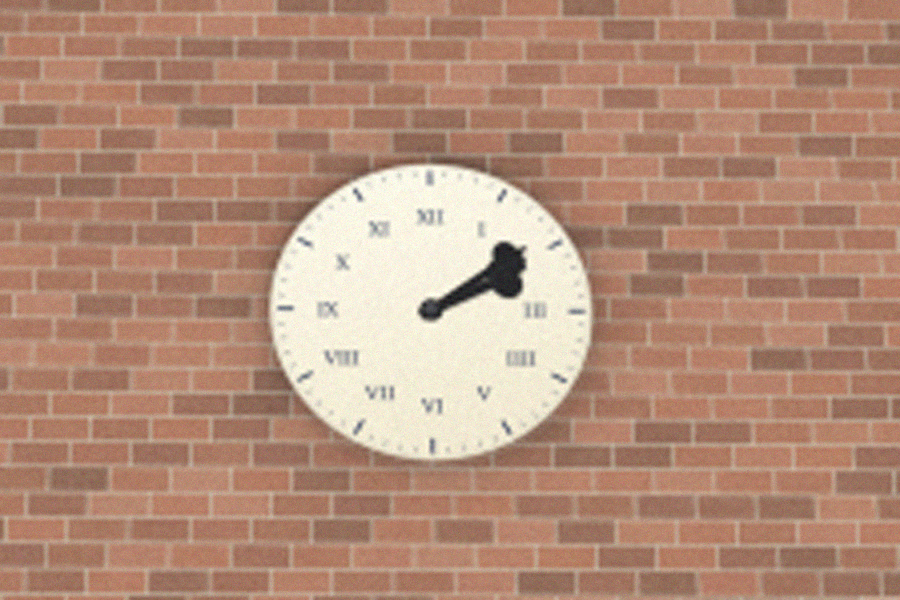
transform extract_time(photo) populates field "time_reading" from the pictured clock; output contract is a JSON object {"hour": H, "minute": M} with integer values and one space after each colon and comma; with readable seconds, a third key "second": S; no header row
{"hour": 2, "minute": 9}
